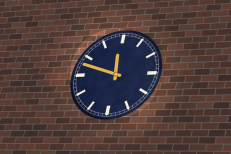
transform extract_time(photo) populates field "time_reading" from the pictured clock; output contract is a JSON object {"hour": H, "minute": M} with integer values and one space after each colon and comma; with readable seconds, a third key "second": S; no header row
{"hour": 11, "minute": 48}
